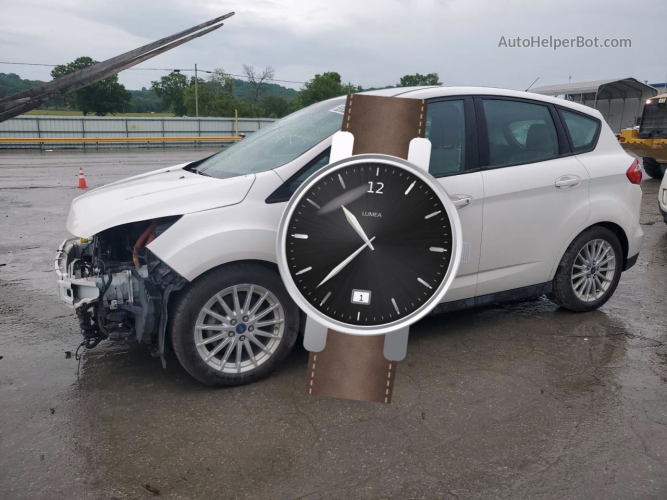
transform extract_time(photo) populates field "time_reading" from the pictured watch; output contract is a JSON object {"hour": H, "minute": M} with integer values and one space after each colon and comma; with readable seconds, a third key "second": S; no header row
{"hour": 10, "minute": 37}
